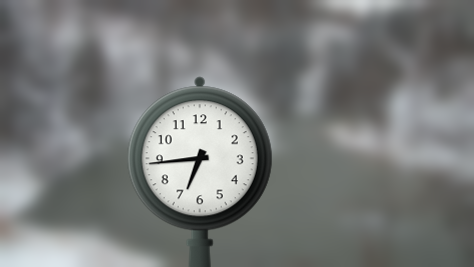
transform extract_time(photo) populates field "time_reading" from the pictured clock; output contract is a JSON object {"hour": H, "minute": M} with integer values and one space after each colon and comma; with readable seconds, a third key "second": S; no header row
{"hour": 6, "minute": 44}
